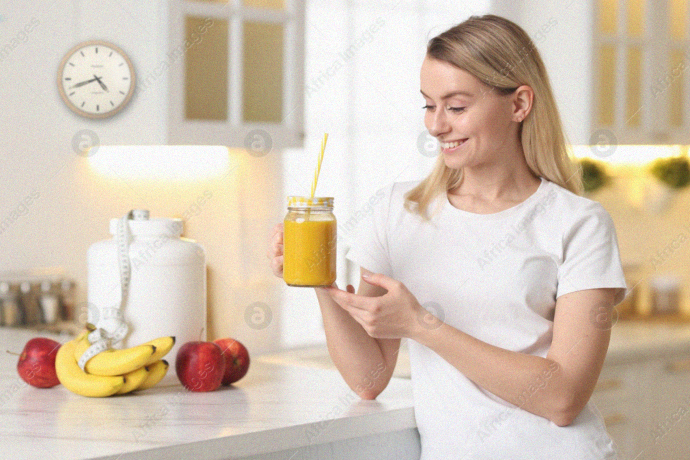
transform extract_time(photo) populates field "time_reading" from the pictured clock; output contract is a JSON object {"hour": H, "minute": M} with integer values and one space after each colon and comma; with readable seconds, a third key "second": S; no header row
{"hour": 4, "minute": 42}
